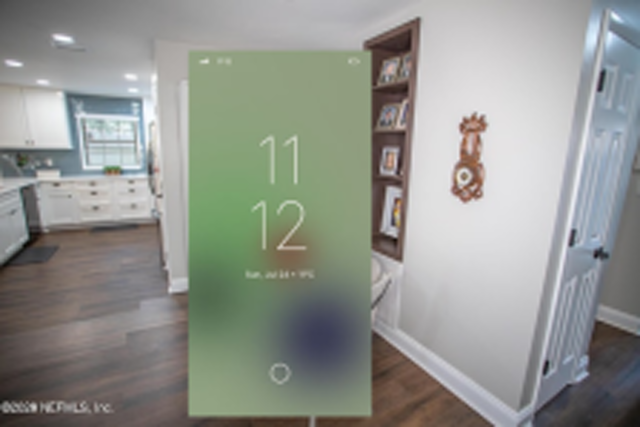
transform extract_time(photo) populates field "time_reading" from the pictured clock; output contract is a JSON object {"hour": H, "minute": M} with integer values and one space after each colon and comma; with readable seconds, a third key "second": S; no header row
{"hour": 11, "minute": 12}
